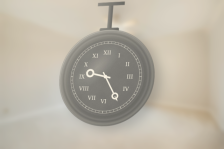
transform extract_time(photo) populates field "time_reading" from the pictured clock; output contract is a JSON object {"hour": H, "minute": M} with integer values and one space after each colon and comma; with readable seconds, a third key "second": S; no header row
{"hour": 9, "minute": 25}
